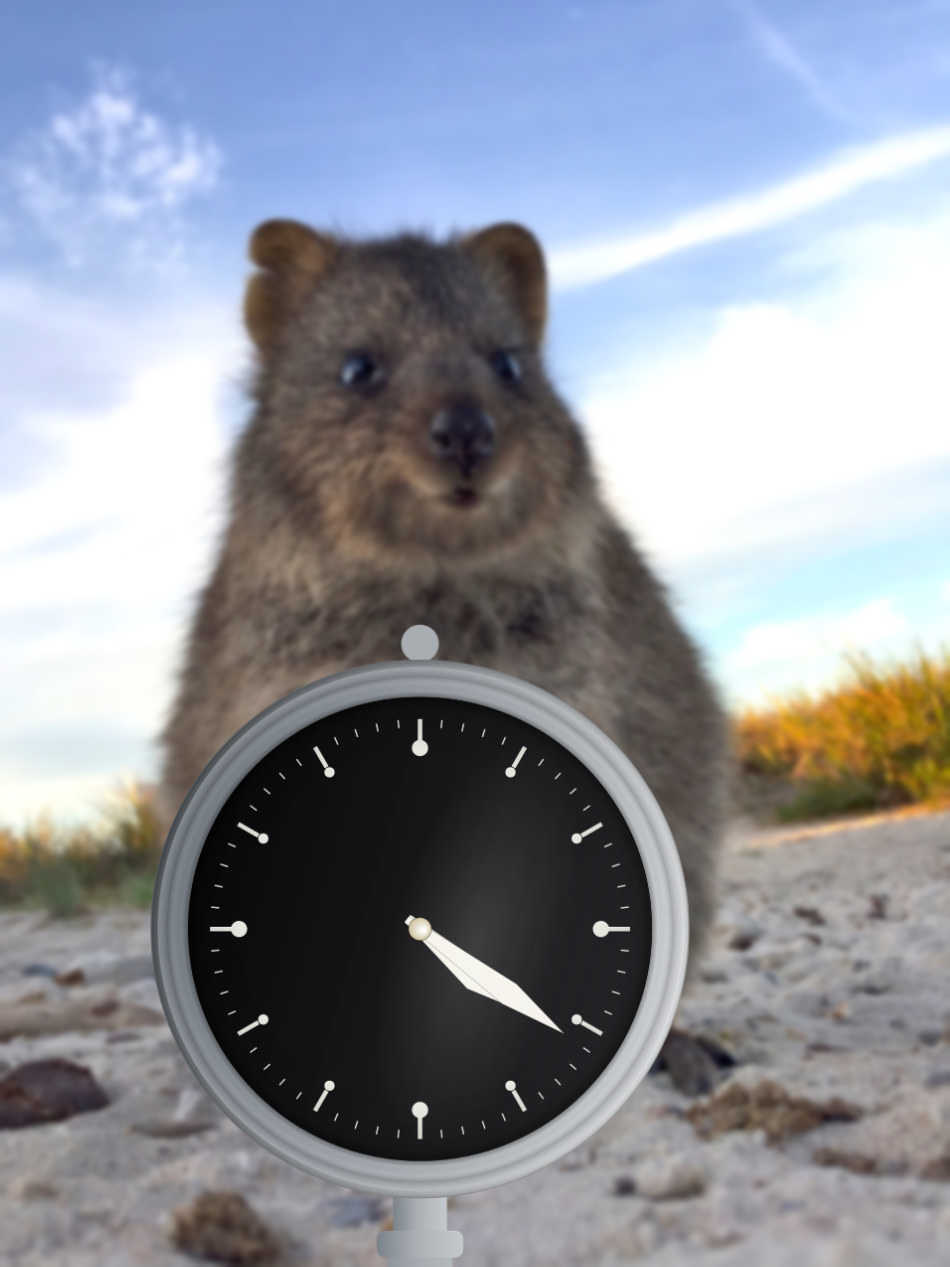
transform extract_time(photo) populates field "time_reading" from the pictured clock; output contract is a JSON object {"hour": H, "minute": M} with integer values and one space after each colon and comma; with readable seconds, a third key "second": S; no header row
{"hour": 4, "minute": 21}
